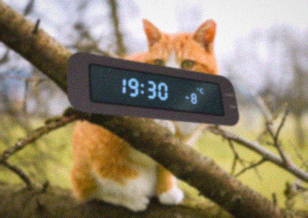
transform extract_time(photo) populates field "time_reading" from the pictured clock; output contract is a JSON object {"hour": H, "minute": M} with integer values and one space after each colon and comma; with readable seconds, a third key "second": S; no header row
{"hour": 19, "minute": 30}
